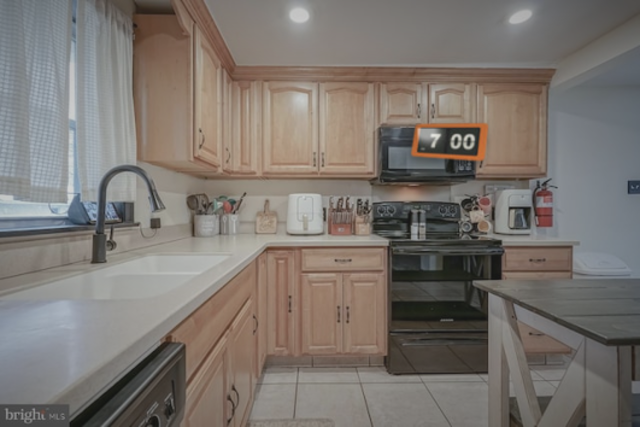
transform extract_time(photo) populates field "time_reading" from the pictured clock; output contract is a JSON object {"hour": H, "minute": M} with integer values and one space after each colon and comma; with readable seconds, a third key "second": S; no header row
{"hour": 7, "minute": 0}
